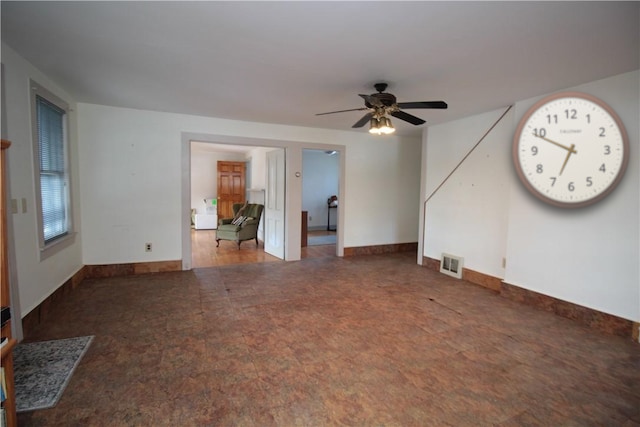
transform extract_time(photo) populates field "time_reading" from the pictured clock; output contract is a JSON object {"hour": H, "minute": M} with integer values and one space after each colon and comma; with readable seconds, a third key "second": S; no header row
{"hour": 6, "minute": 49}
